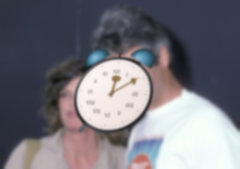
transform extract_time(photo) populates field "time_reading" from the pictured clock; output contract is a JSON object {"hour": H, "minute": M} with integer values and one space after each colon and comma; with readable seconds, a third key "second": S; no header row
{"hour": 12, "minute": 9}
